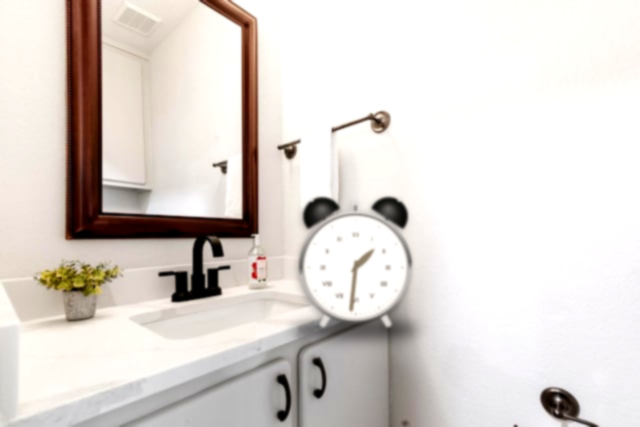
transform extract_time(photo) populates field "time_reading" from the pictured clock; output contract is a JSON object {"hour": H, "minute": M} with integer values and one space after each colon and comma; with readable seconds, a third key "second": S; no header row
{"hour": 1, "minute": 31}
